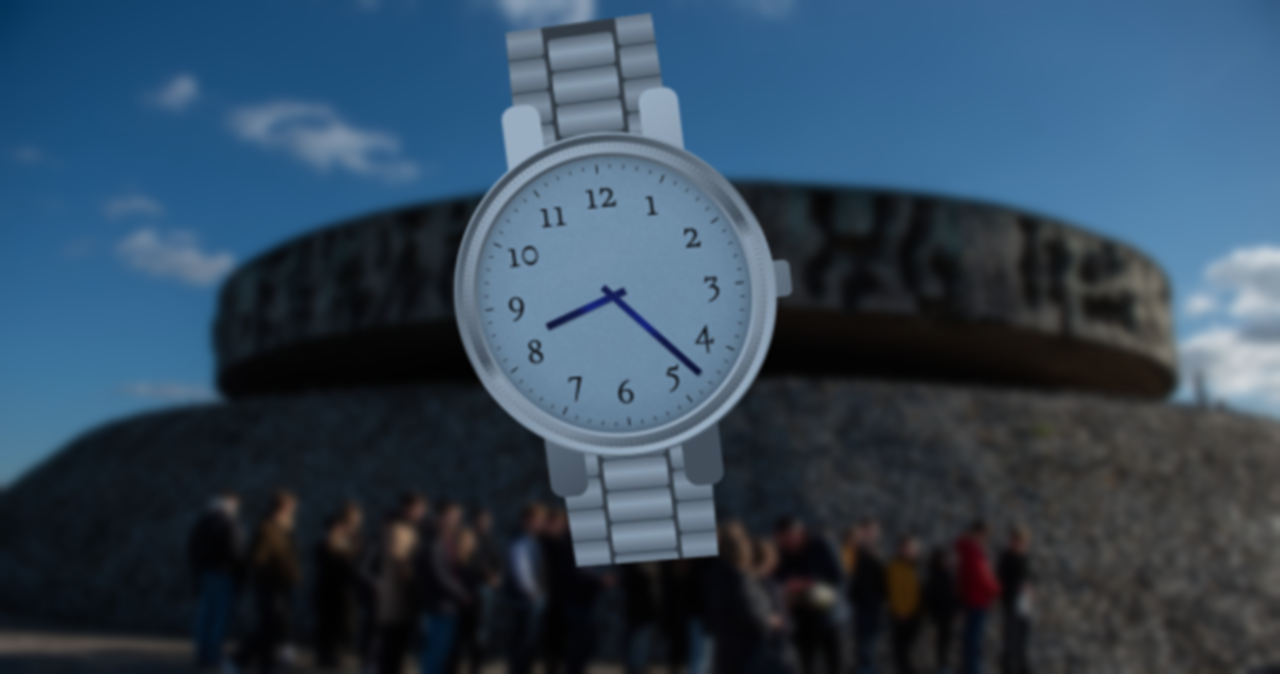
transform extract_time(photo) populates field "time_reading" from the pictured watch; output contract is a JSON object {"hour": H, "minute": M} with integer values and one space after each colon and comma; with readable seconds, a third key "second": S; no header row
{"hour": 8, "minute": 23}
